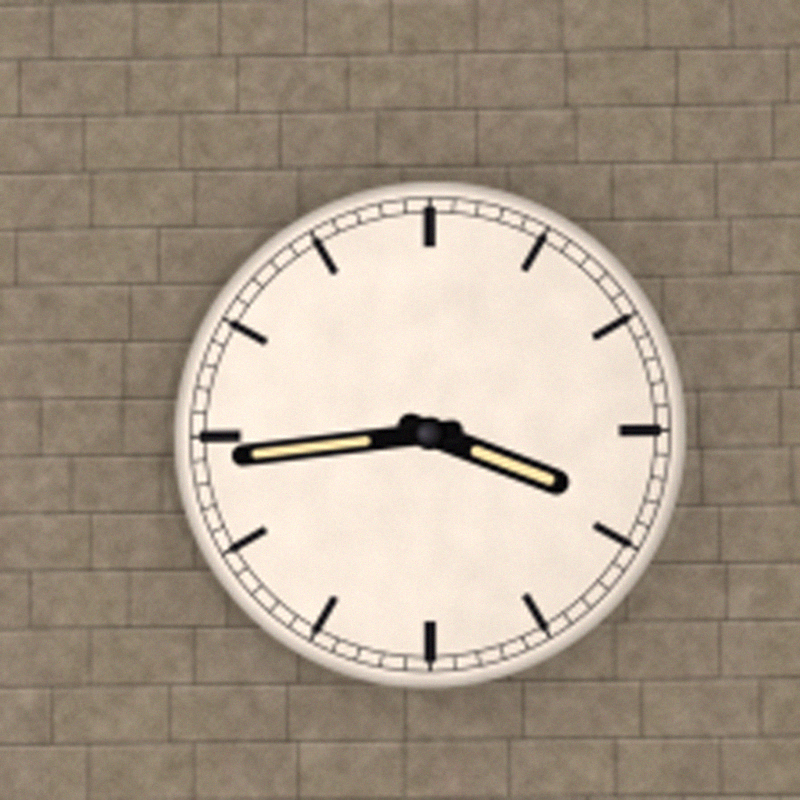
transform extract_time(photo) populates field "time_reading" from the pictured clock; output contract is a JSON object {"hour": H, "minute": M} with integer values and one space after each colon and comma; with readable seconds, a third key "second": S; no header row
{"hour": 3, "minute": 44}
